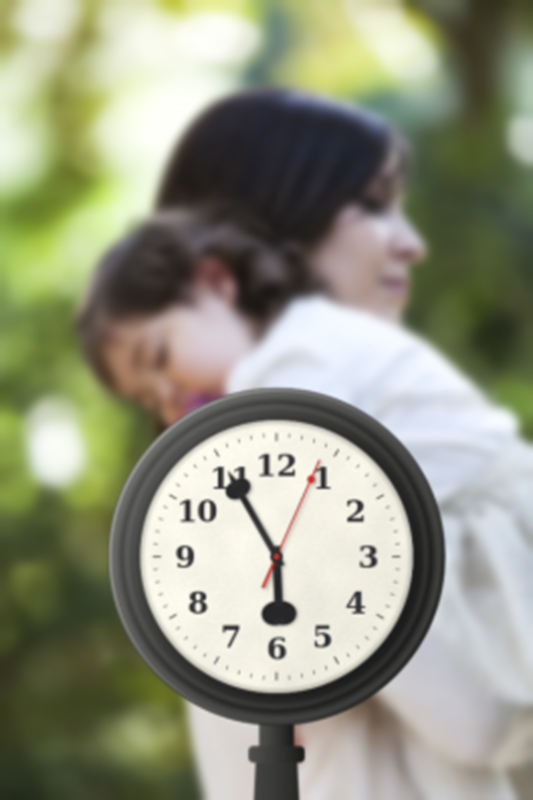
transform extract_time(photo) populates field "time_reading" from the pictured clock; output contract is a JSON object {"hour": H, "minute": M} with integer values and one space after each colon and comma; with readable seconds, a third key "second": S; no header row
{"hour": 5, "minute": 55, "second": 4}
